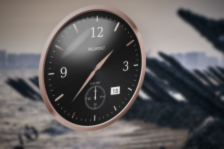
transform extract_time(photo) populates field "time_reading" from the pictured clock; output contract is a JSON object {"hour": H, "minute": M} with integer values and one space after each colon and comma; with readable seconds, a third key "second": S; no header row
{"hour": 1, "minute": 37}
